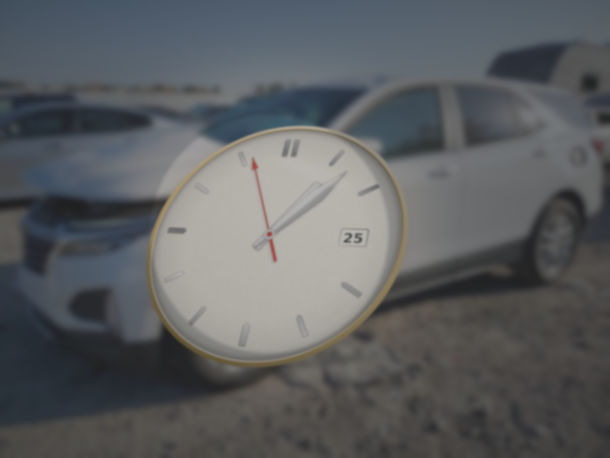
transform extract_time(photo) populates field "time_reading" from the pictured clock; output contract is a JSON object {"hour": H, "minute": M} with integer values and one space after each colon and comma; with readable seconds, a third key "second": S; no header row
{"hour": 1, "minute": 6, "second": 56}
